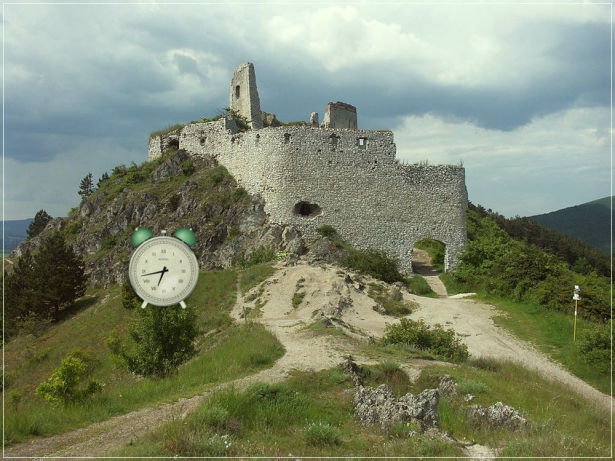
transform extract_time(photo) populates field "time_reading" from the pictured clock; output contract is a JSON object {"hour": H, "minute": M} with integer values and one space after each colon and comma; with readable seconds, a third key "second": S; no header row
{"hour": 6, "minute": 43}
